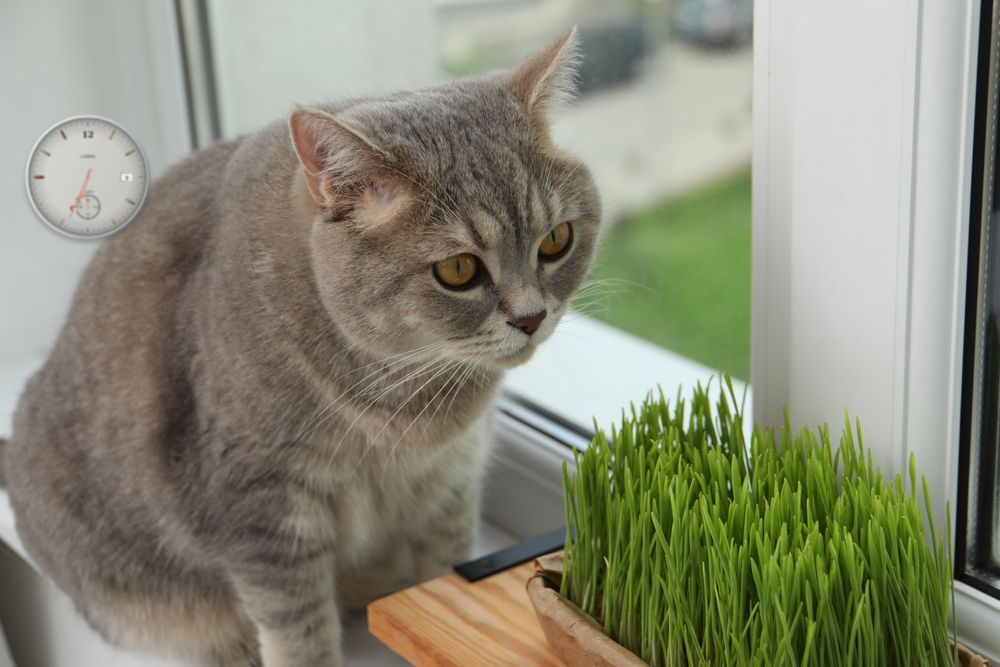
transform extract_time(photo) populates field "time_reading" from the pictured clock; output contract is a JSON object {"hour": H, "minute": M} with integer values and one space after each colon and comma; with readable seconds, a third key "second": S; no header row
{"hour": 6, "minute": 34}
